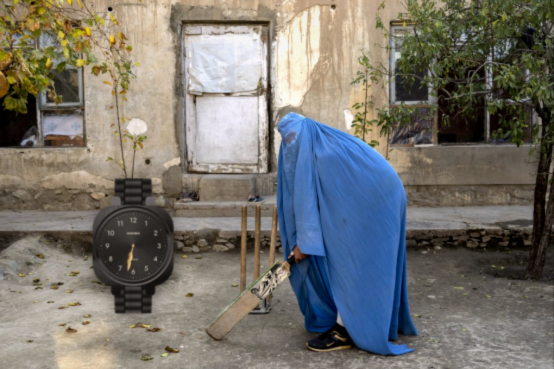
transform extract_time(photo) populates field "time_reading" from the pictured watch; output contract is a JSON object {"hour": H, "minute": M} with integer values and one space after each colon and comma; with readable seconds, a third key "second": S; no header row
{"hour": 6, "minute": 32}
